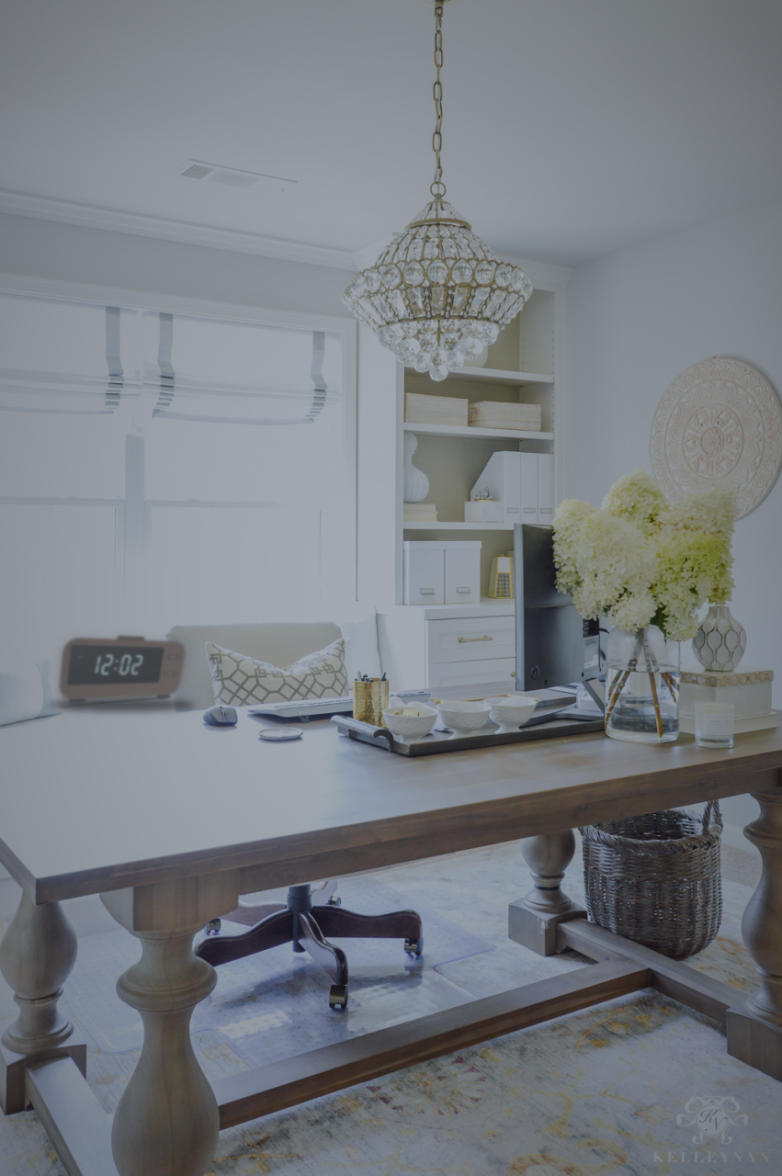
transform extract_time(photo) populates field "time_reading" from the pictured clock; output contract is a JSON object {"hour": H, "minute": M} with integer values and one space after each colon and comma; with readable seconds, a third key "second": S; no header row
{"hour": 12, "minute": 2}
